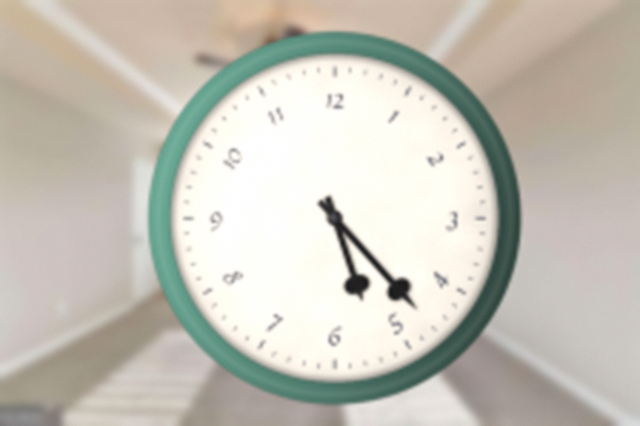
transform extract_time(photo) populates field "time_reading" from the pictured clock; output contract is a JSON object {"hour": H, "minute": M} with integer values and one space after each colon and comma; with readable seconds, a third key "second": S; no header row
{"hour": 5, "minute": 23}
